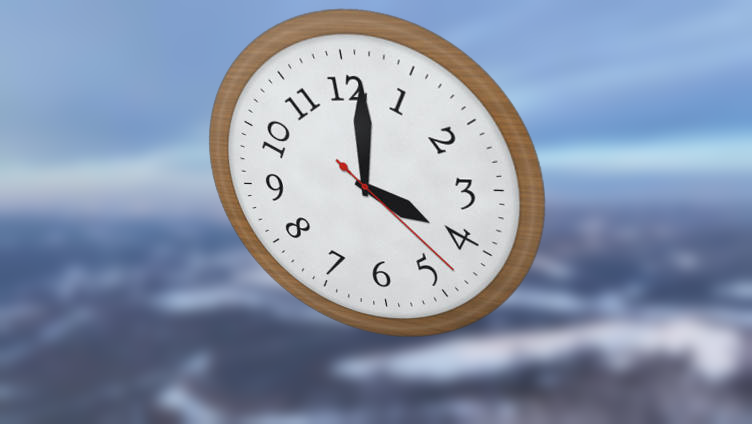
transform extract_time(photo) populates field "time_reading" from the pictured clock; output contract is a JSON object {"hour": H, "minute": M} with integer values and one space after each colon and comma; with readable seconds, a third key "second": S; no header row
{"hour": 4, "minute": 1, "second": 23}
